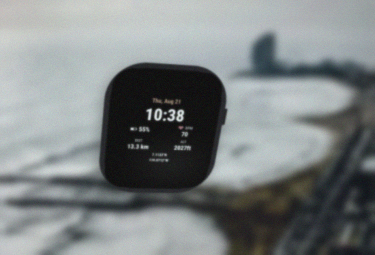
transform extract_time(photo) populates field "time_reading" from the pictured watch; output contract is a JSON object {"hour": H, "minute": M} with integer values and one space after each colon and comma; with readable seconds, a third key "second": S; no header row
{"hour": 10, "minute": 38}
